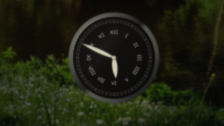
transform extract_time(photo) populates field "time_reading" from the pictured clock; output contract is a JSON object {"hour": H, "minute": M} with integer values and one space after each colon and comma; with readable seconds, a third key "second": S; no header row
{"hour": 5, "minute": 49}
